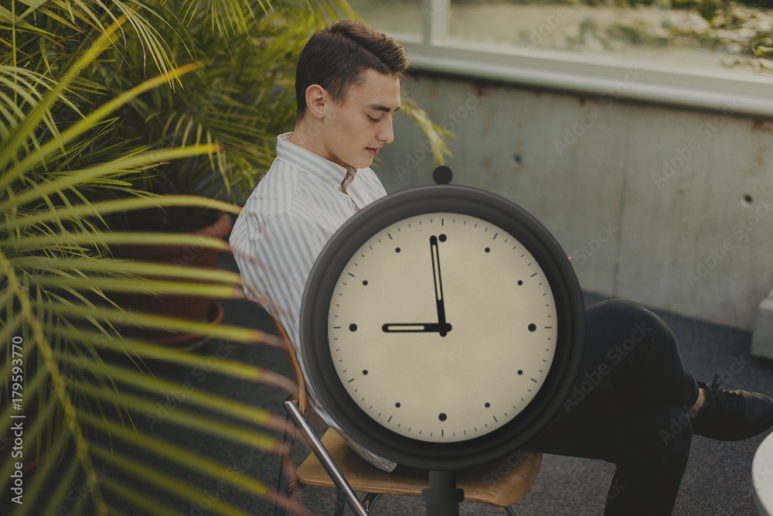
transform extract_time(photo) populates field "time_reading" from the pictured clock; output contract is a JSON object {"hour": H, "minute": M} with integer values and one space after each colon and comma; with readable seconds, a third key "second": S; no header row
{"hour": 8, "minute": 59}
